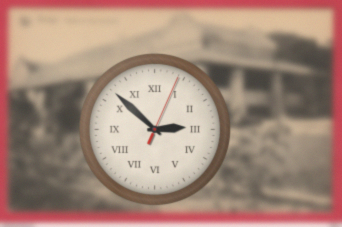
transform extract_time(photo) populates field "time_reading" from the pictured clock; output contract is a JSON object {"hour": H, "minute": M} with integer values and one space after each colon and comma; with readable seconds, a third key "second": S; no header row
{"hour": 2, "minute": 52, "second": 4}
